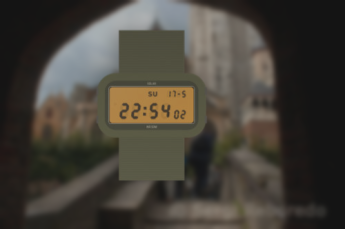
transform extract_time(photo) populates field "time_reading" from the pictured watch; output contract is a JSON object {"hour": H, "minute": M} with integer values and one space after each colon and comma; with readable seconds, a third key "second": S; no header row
{"hour": 22, "minute": 54, "second": 2}
